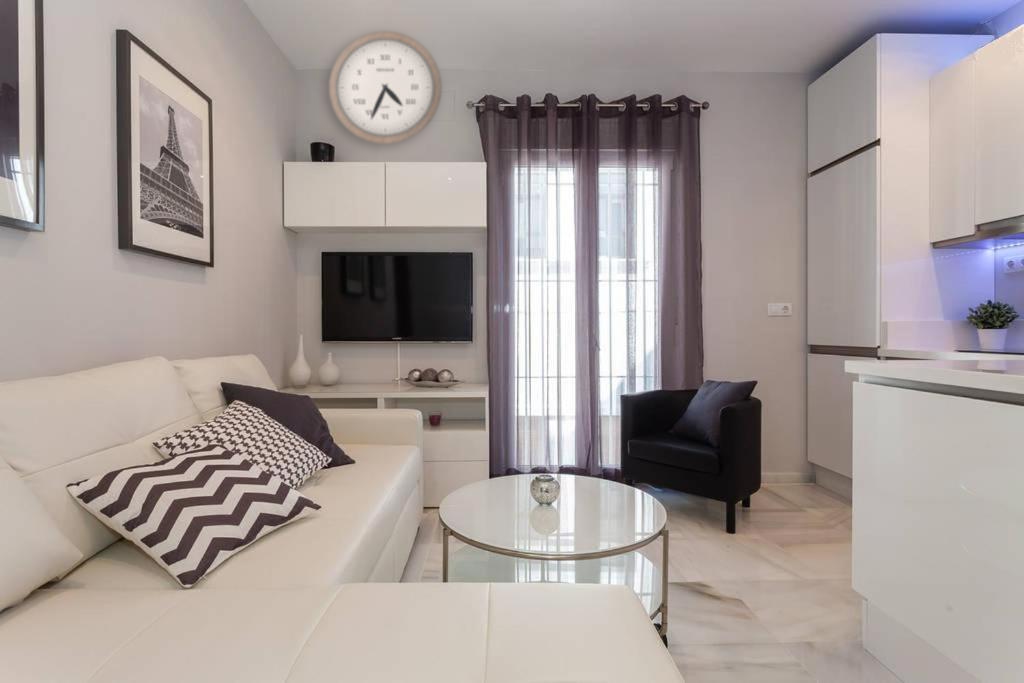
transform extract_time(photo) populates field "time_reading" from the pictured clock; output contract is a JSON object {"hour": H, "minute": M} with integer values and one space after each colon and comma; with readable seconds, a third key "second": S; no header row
{"hour": 4, "minute": 34}
